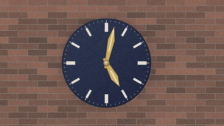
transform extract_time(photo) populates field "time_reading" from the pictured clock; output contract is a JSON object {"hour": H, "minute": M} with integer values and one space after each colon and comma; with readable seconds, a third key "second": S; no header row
{"hour": 5, "minute": 2}
